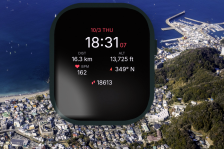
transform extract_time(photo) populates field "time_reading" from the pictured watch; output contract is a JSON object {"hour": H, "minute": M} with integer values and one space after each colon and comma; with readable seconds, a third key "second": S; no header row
{"hour": 18, "minute": 31}
